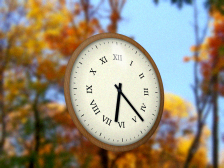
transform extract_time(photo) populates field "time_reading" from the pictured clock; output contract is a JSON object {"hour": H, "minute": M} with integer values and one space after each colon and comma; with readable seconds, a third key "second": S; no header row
{"hour": 6, "minute": 23}
